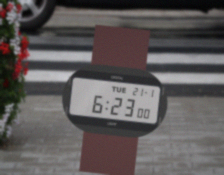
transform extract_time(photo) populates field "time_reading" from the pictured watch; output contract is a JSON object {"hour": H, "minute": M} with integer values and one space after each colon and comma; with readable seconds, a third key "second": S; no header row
{"hour": 6, "minute": 23}
